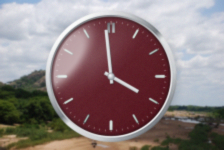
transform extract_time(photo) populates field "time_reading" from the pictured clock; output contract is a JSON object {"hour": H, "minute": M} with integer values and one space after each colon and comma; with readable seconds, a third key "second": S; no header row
{"hour": 3, "minute": 59}
